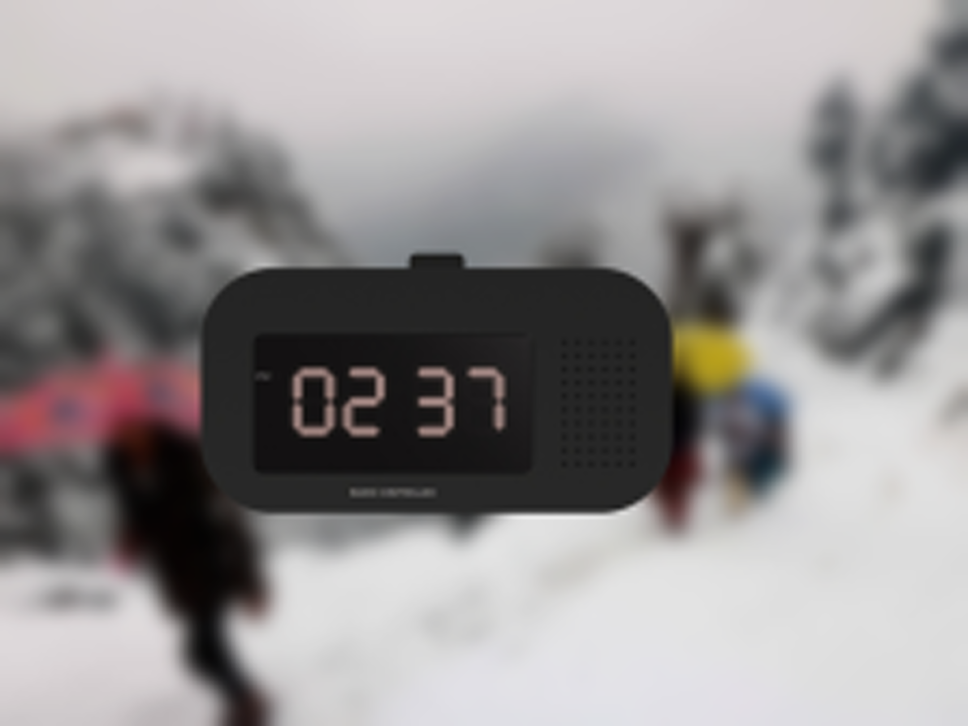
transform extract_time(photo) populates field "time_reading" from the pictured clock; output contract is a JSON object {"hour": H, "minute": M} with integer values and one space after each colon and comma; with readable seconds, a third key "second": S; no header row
{"hour": 2, "minute": 37}
